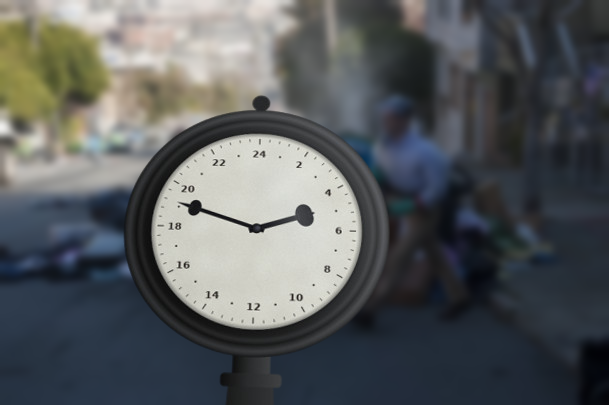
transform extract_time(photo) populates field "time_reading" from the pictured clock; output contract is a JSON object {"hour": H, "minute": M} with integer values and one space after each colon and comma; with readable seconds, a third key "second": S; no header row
{"hour": 4, "minute": 48}
